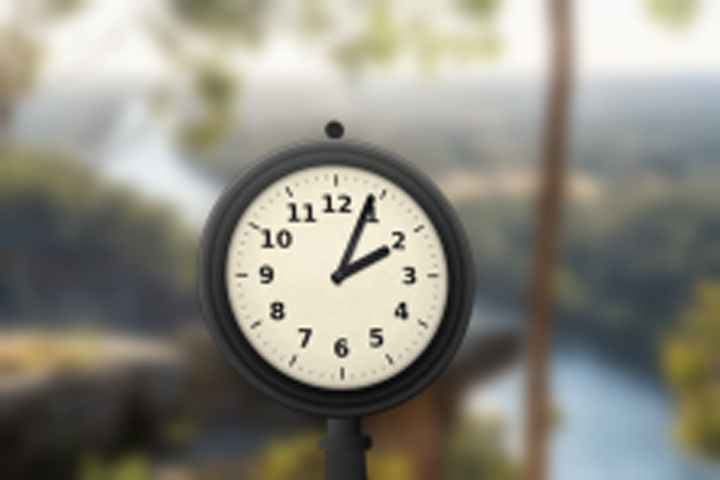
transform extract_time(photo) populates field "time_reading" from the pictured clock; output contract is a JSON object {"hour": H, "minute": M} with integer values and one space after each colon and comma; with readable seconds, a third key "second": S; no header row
{"hour": 2, "minute": 4}
